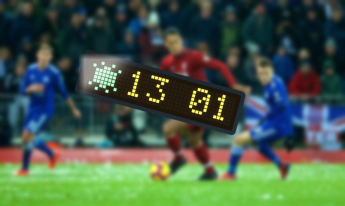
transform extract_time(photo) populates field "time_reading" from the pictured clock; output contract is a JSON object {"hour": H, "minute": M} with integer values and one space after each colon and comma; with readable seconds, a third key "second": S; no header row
{"hour": 13, "minute": 1}
